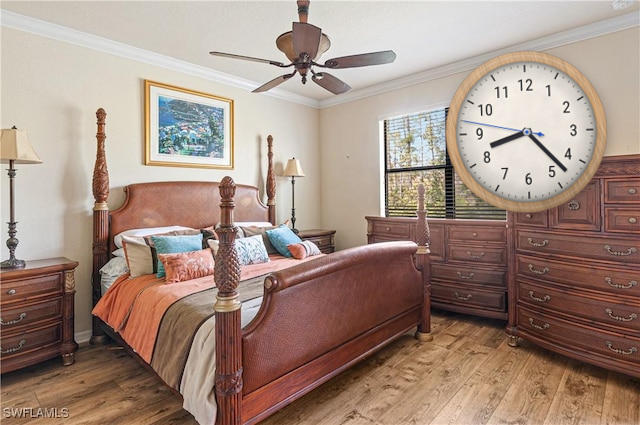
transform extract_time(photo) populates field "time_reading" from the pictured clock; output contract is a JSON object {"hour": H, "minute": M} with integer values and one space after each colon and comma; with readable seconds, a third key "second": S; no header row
{"hour": 8, "minute": 22, "second": 47}
